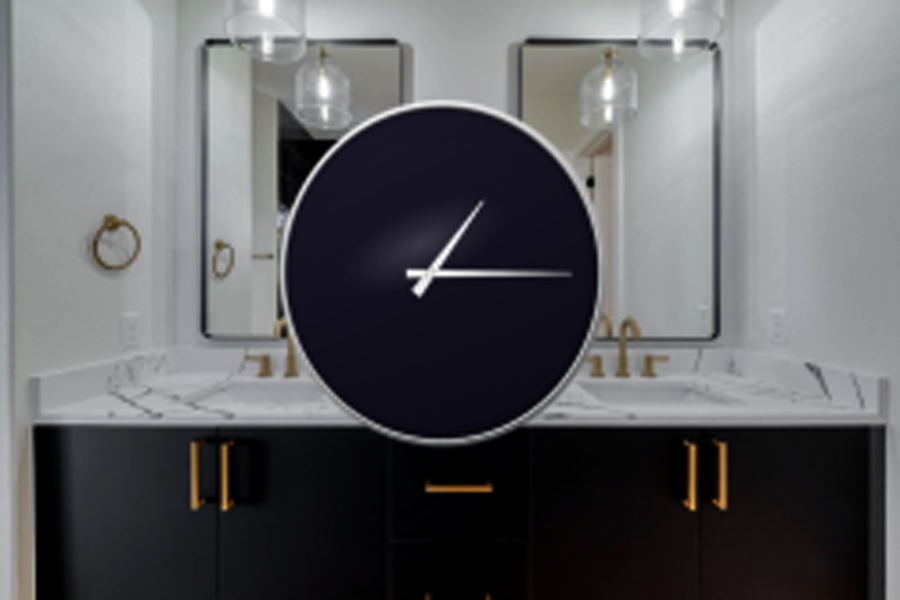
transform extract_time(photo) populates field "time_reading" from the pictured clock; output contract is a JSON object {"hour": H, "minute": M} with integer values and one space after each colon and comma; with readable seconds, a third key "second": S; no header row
{"hour": 1, "minute": 15}
